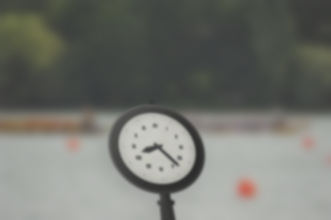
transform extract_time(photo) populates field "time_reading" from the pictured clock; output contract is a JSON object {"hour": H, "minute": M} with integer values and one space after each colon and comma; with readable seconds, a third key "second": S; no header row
{"hour": 8, "minute": 23}
